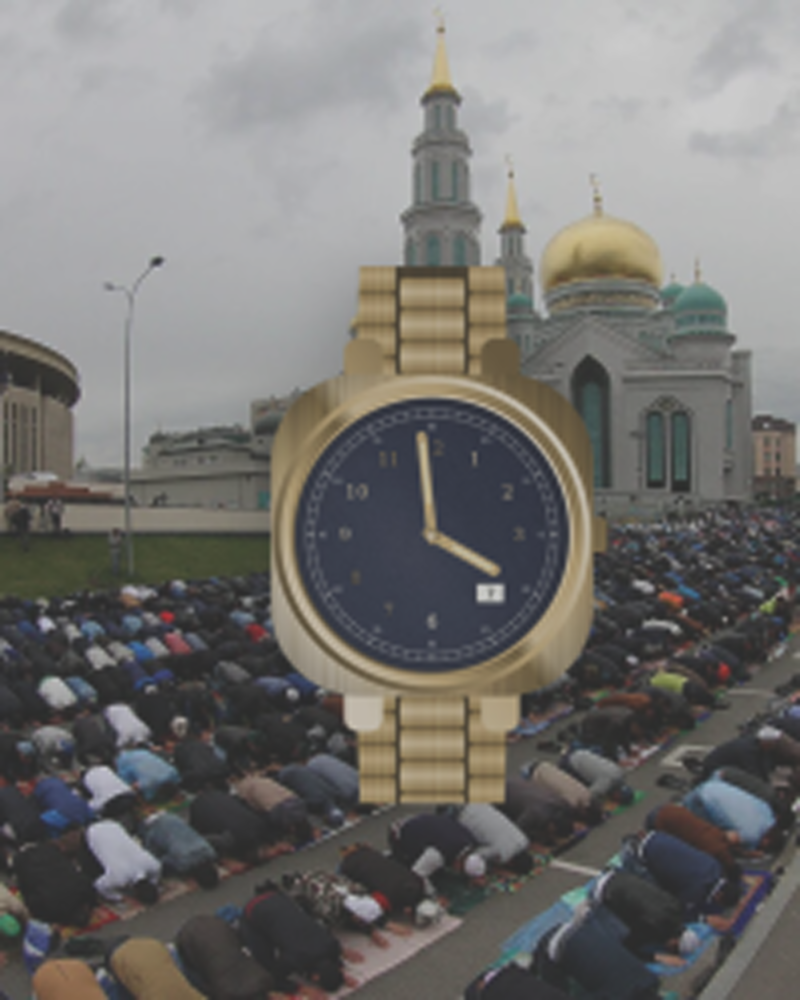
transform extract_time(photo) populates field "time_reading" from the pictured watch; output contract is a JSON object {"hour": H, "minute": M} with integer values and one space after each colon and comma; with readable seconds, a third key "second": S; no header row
{"hour": 3, "minute": 59}
